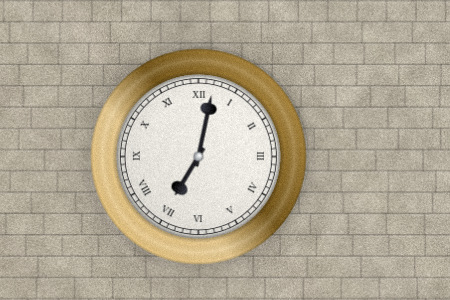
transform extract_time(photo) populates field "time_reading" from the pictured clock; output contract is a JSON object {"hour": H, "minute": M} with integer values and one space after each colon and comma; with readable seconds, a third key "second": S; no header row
{"hour": 7, "minute": 2}
